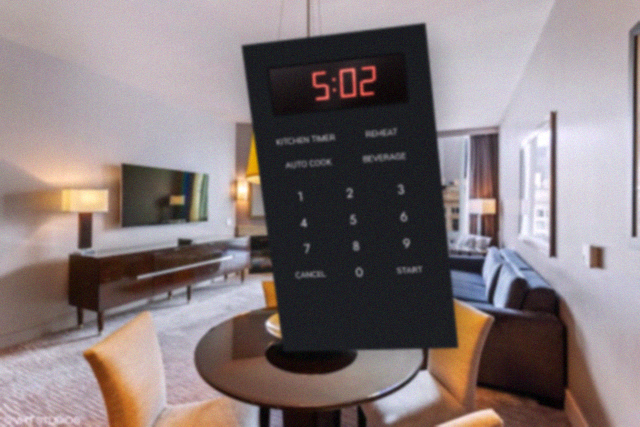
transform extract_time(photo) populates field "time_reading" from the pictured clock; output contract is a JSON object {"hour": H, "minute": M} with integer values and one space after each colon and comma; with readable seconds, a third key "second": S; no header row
{"hour": 5, "minute": 2}
